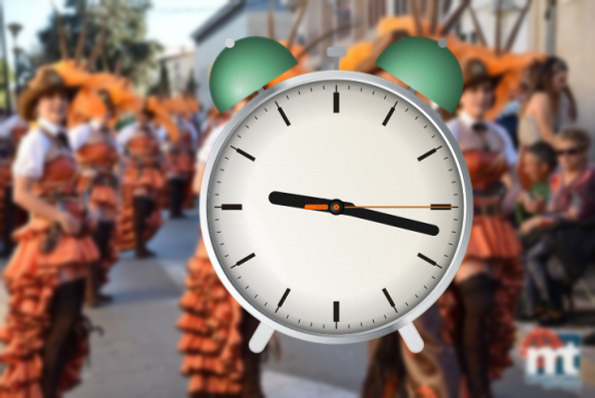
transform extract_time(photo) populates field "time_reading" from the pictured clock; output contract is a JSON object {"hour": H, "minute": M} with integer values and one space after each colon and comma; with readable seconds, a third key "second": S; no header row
{"hour": 9, "minute": 17, "second": 15}
